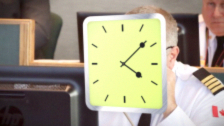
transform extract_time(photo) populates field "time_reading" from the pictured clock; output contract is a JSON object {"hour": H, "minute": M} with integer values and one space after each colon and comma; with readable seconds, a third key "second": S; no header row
{"hour": 4, "minute": 8}
